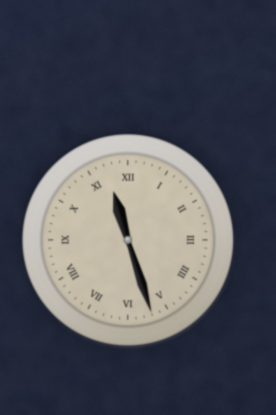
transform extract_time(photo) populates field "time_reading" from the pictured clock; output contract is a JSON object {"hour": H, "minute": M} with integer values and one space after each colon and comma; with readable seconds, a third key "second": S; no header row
{"hour": 11, "minute": 27}
